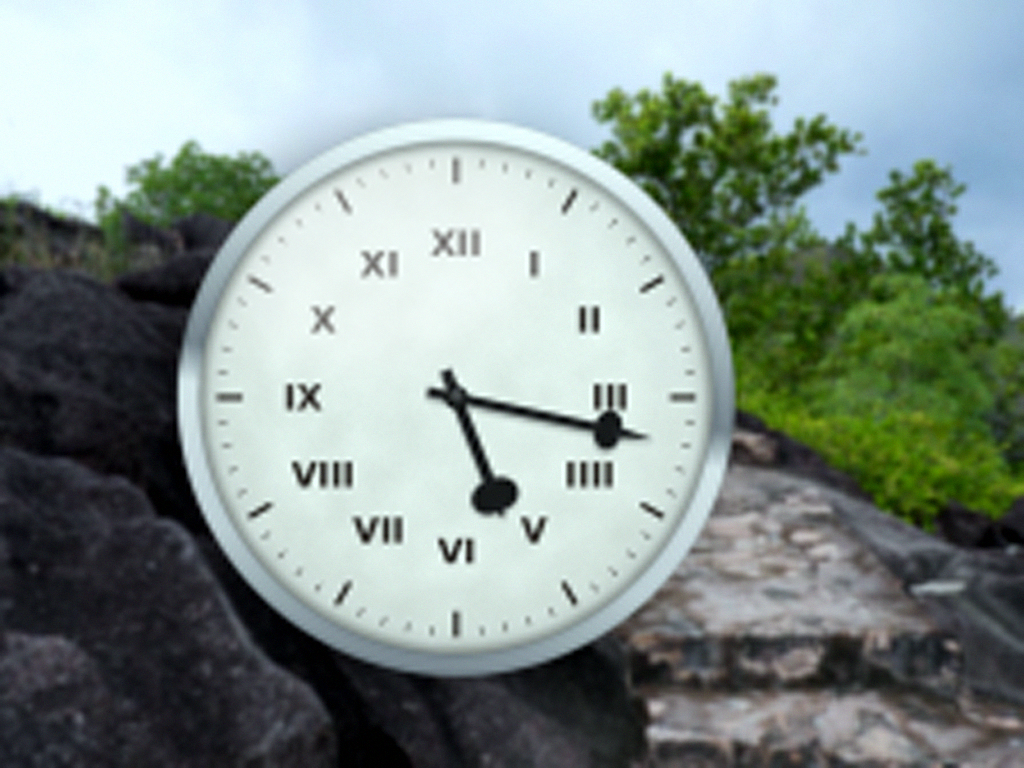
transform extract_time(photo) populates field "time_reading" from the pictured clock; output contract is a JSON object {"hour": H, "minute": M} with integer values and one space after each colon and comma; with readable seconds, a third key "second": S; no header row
{"hour": 5, "minute": 17}
